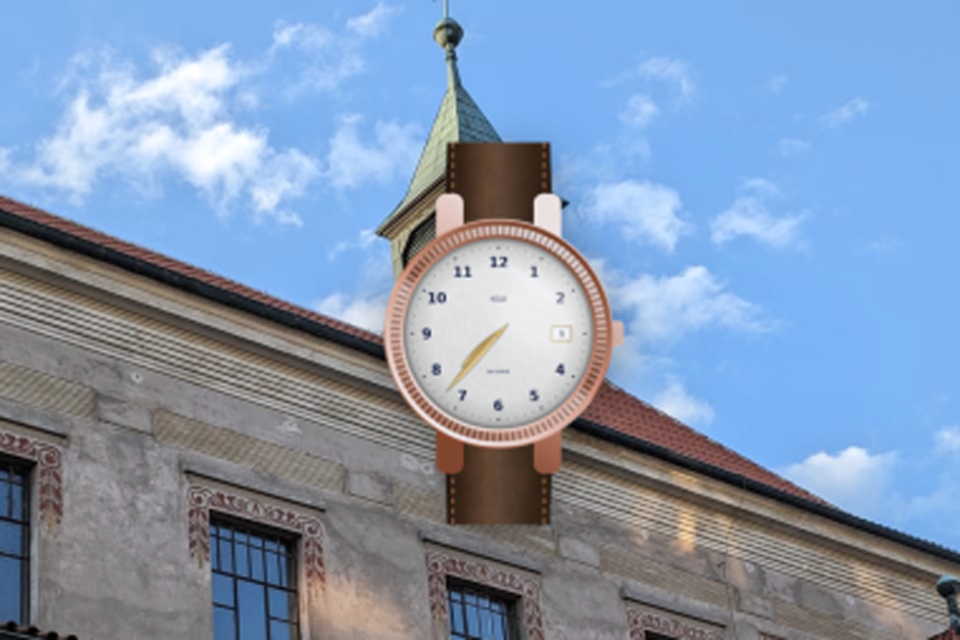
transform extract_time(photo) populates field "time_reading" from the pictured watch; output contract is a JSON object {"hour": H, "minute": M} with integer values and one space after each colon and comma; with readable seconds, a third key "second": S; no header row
{"hour": 7, "minute": 37}
